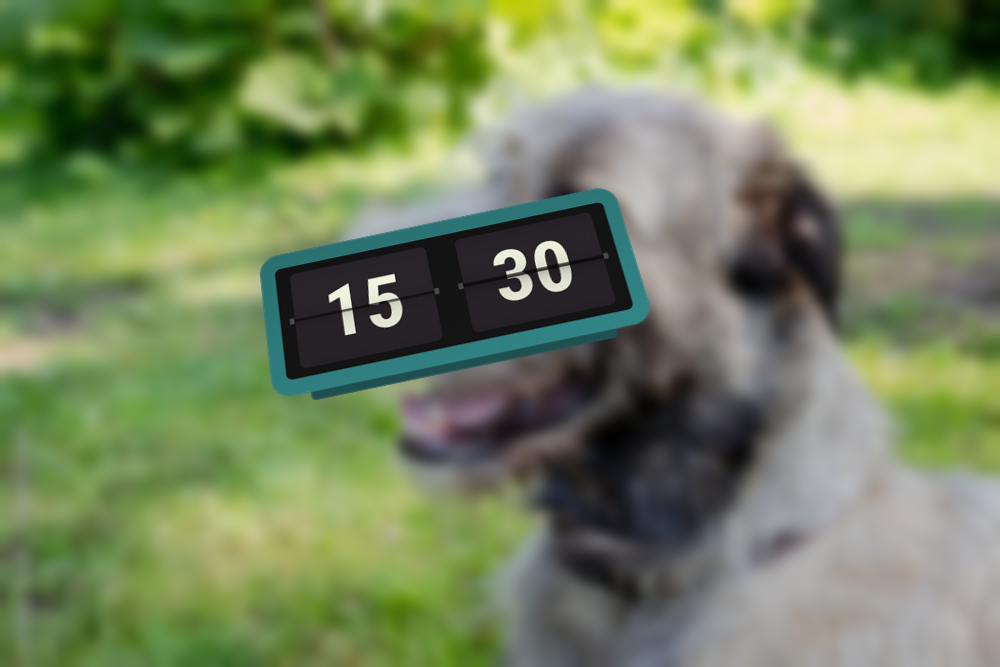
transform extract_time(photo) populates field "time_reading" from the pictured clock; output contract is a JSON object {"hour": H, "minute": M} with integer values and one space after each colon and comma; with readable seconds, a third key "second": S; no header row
{"hour": 15, "minute": 30}
